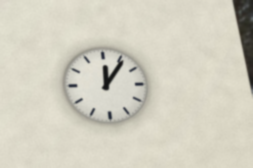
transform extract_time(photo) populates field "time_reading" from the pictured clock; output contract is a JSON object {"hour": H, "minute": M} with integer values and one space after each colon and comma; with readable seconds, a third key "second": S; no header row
{"hour": 12, "minute": 6}
